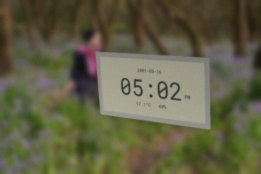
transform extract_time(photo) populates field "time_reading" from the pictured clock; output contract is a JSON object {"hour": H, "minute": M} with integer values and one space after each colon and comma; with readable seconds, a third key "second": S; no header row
{"hour": 5, "minute": 2}
